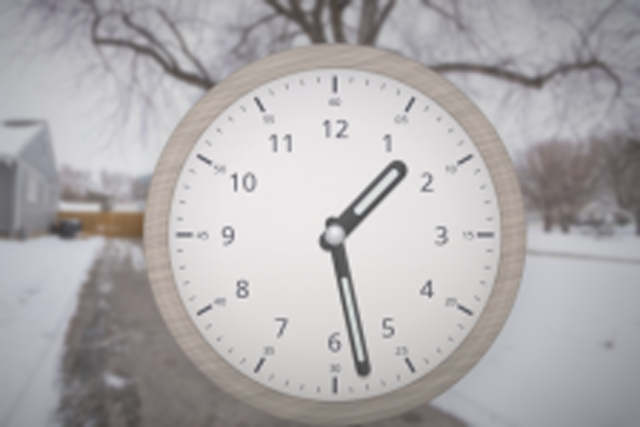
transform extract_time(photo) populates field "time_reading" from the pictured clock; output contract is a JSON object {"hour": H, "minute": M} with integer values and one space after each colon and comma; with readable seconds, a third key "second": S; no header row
{"hour": 1, "minute": 28}
